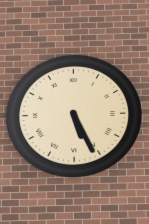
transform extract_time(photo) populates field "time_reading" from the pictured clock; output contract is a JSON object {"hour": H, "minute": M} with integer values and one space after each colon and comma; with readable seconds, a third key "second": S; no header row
{"hour": 5, "minute": 26}
